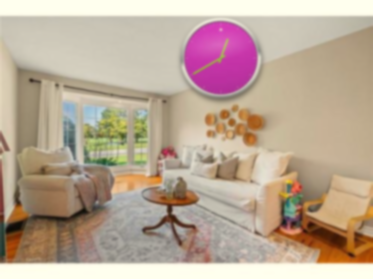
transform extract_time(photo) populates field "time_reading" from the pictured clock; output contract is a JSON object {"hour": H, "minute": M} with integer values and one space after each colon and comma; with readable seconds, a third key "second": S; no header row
{"hour": 12, "minute": 40}
